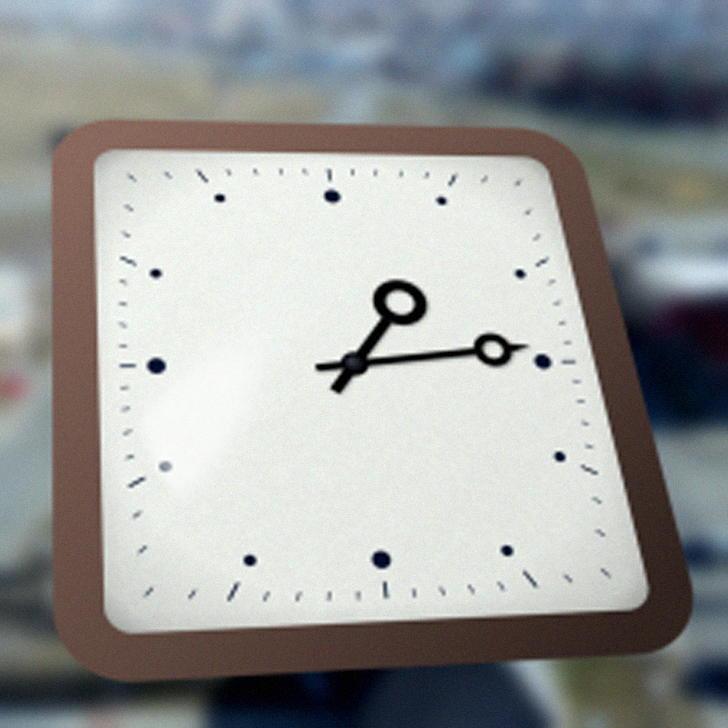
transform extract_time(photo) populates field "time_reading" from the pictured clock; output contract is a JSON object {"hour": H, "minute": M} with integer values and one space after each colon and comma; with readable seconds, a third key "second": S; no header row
{"hour": 1, "minute": 14}
